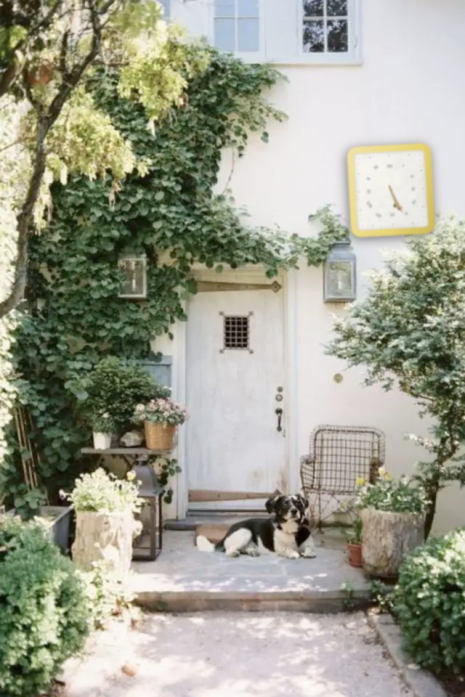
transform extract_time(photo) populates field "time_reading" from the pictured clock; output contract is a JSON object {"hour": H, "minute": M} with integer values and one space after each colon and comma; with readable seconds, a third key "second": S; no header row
{"hour": 5, "minute": 26}
